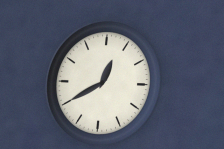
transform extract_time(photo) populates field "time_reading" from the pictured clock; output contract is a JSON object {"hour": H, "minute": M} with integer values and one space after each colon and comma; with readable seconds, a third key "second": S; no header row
{"hour": 12, "minute": 40}
